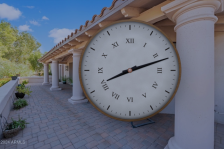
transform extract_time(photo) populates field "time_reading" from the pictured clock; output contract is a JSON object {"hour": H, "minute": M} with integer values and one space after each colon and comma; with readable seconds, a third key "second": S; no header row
{"hour": 8, "minute": 12}
